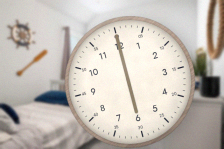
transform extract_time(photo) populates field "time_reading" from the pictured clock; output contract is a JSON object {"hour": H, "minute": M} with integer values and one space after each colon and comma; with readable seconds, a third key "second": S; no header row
{"hour": 6, "minute": 0}
